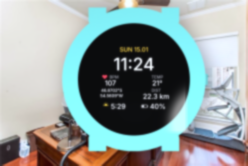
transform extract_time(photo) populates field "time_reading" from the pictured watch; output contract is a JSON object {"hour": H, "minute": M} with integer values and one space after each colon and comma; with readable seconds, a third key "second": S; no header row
{"hour": 11, "minute": 24}
